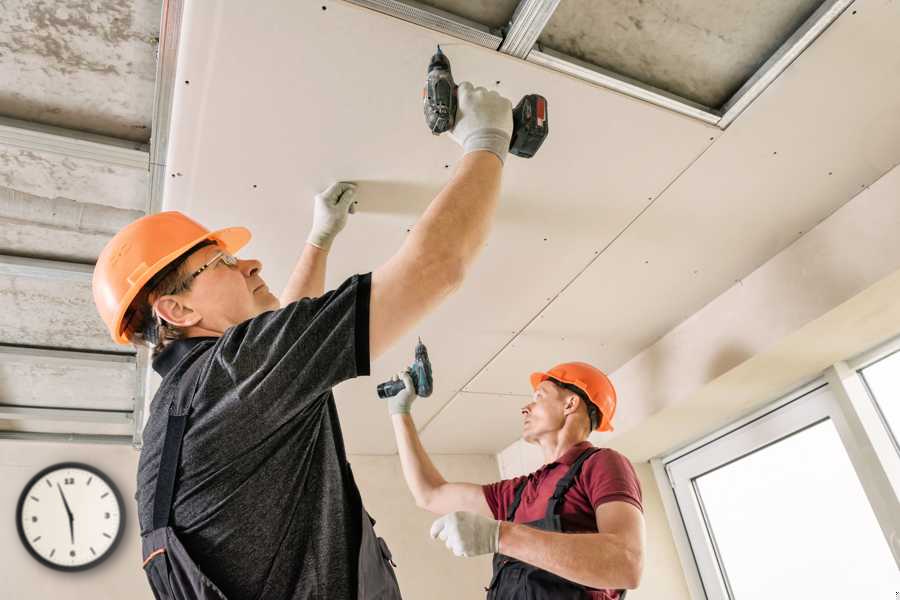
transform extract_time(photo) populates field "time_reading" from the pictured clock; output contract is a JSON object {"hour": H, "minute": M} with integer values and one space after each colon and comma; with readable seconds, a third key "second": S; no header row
{"hour": 5, "minute": 57}
